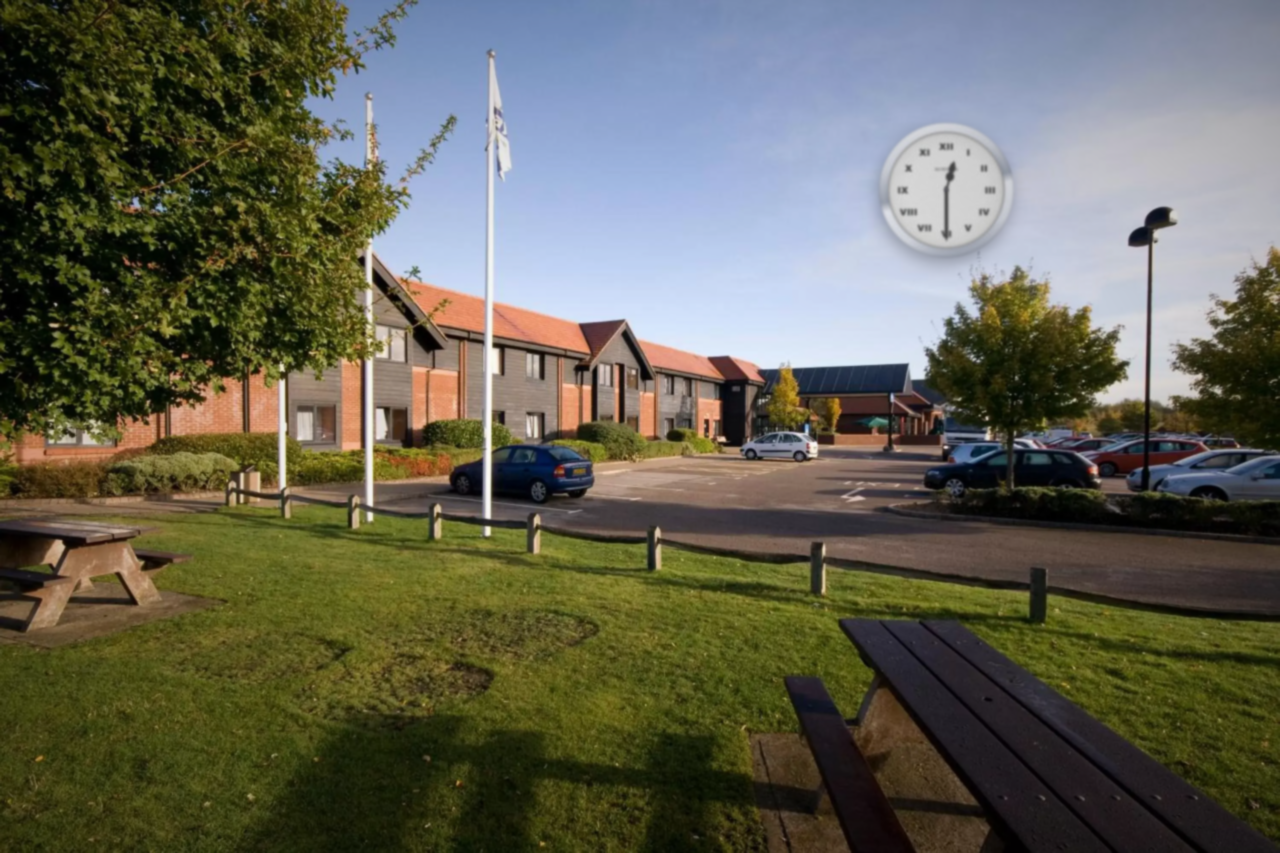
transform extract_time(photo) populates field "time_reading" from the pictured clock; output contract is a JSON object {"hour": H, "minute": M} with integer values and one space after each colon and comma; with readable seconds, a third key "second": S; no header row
{"hour": 12, "minute": 30}
